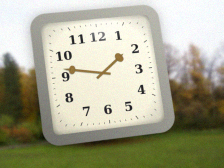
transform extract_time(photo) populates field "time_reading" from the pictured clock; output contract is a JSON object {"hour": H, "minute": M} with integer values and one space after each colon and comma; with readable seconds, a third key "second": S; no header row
{"hour": 1, "minute": 47}
